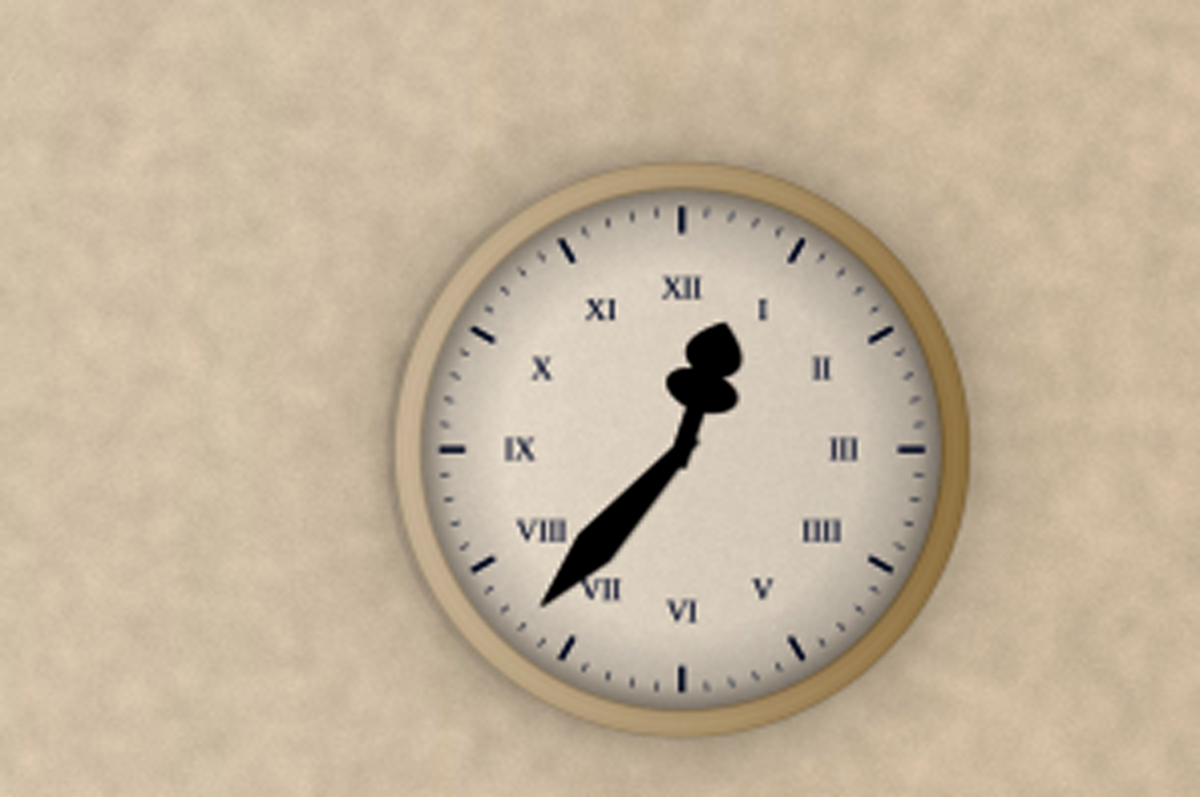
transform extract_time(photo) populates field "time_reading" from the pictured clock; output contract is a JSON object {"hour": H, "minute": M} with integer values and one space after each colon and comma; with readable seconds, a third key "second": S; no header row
{"hour": 12, "minute": 37}
